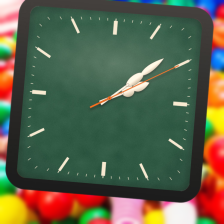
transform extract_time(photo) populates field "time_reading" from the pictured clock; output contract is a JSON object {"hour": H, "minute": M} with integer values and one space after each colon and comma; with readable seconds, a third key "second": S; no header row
{"hour": 2, "minute": 8, "second": 10}
